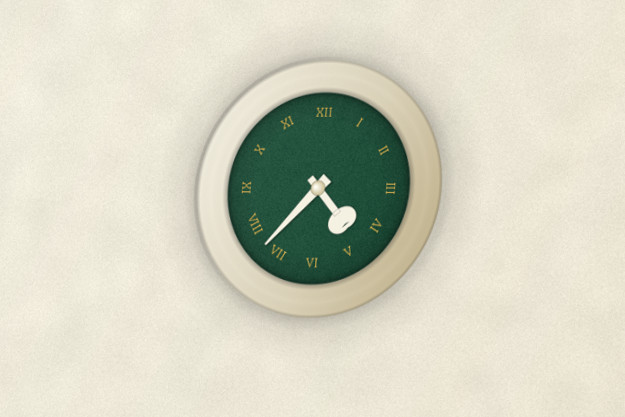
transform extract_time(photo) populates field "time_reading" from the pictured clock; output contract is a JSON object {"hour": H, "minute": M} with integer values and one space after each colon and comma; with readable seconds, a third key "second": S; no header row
{"hour": 4, "minute": 37}
